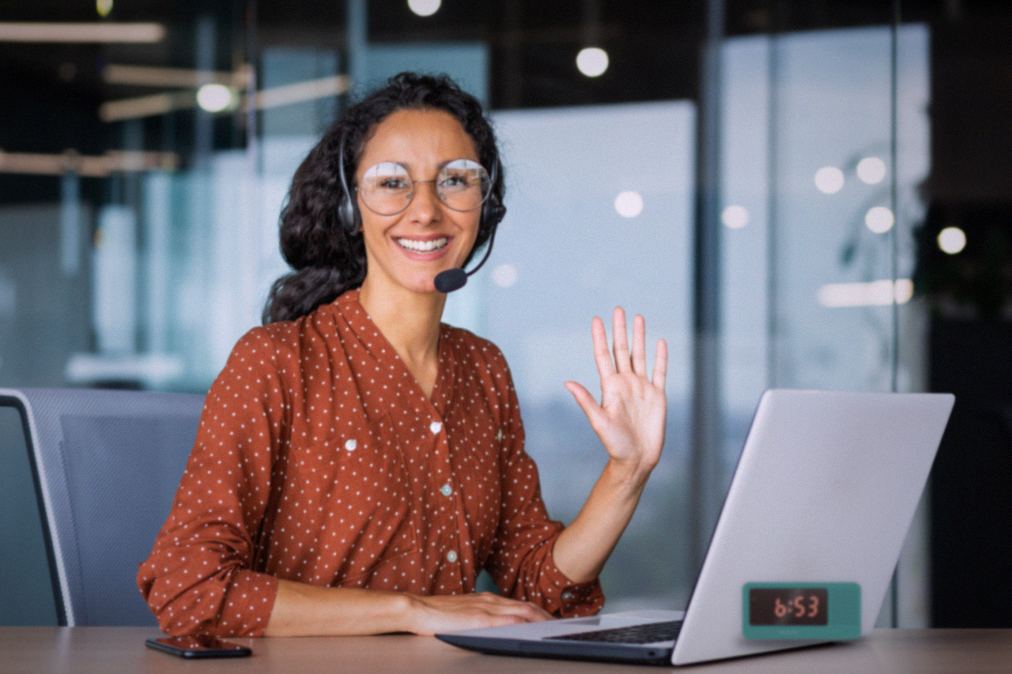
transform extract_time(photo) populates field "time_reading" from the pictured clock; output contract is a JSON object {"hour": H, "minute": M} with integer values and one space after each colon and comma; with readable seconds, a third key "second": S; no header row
{"hour": 6, "minute": 53}
